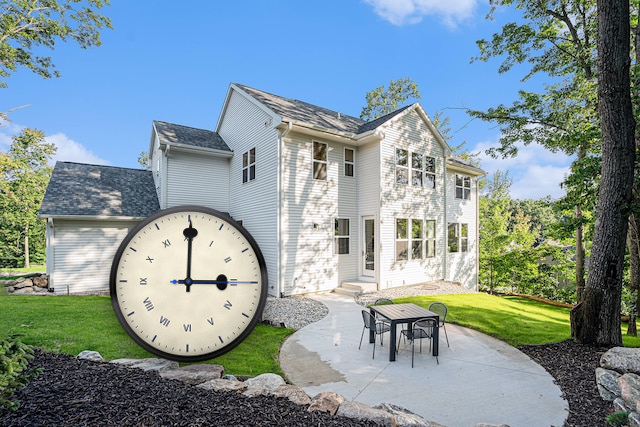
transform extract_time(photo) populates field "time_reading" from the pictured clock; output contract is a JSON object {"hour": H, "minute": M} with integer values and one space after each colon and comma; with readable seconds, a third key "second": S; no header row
{"hour": 3, "minute": 0, "second": 15}
